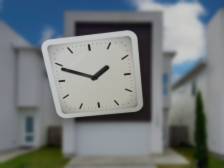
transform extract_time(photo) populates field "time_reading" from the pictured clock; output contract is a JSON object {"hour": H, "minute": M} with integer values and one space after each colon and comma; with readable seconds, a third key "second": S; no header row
{"hour": 1, "minute": 49}
